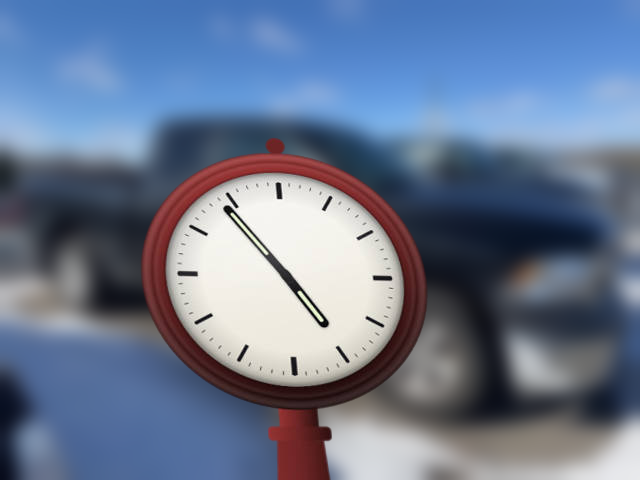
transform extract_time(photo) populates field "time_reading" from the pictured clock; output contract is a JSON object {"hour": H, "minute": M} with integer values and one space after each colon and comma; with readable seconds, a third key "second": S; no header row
{"hour": 4, "minute": 54}
